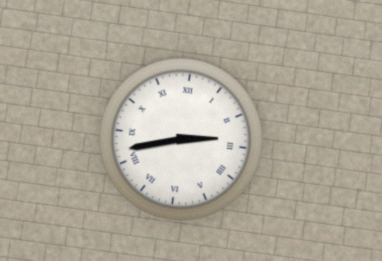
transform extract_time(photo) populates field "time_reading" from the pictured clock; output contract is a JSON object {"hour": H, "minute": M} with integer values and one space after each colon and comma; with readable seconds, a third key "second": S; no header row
{"hour": 2, "minute": 42}
